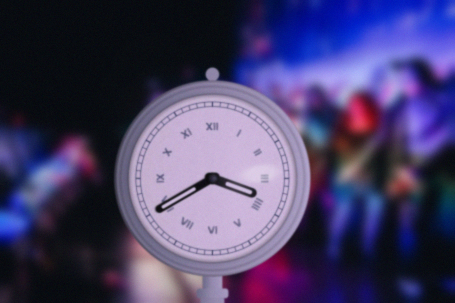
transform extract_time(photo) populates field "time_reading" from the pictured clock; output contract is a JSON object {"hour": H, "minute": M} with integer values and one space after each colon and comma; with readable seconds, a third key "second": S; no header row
{"hour": 3, "minute": 40}
